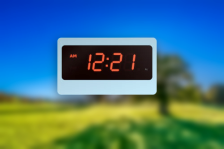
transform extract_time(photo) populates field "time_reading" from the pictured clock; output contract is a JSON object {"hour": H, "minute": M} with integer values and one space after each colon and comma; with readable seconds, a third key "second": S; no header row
{"hour": 12, "minute": 21}
